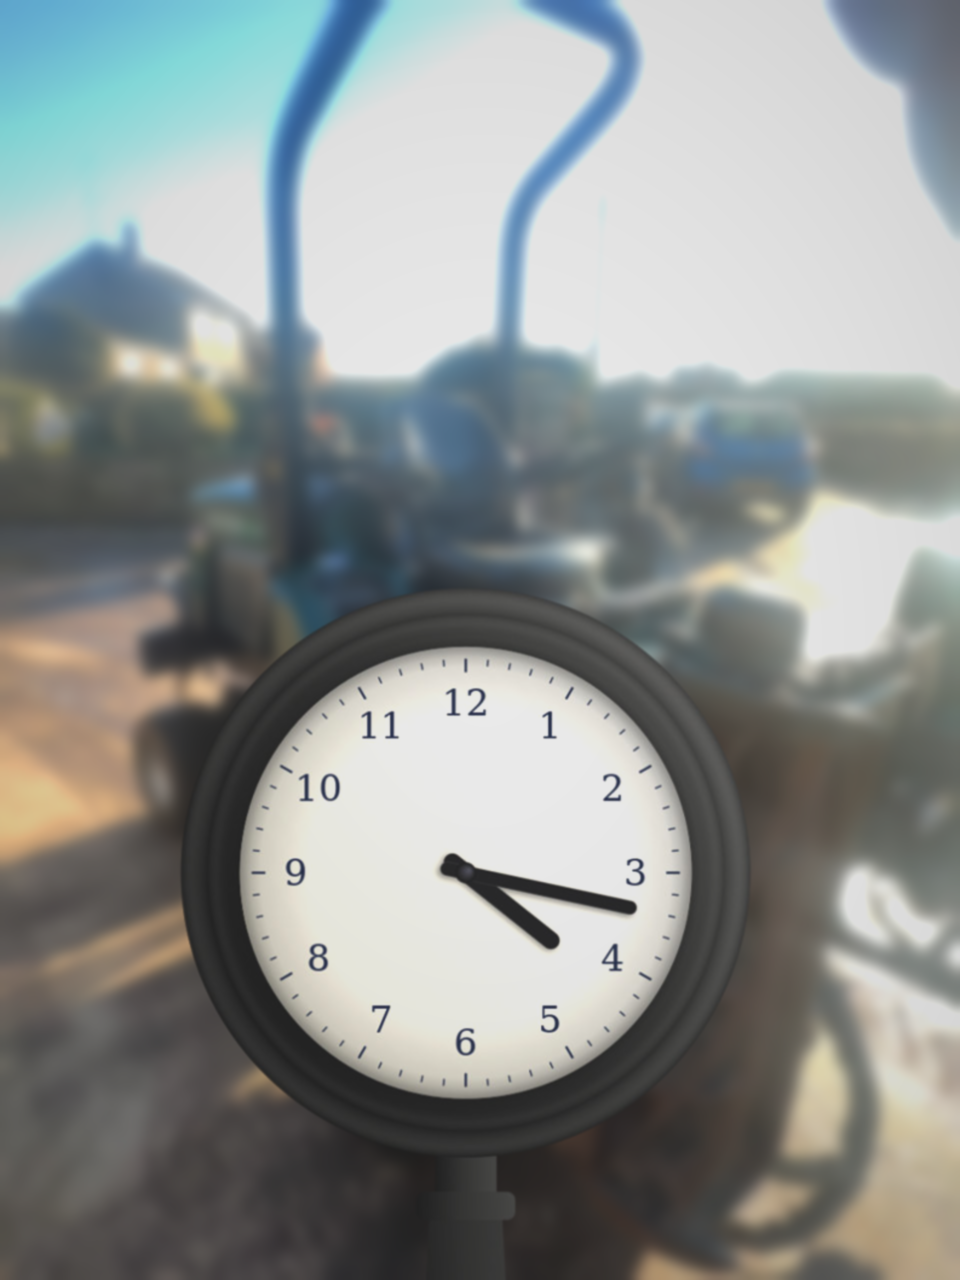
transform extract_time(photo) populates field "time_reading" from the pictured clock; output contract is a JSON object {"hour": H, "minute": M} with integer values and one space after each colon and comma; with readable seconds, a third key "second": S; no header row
{"hour": 4, "minute": 17}
